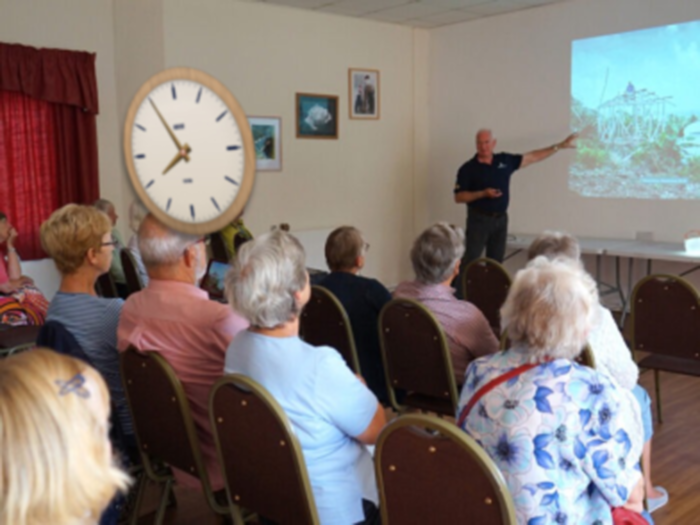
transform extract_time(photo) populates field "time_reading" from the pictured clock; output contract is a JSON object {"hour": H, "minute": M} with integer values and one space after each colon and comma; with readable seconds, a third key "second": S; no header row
{"hour": 7, "minute": 55}
